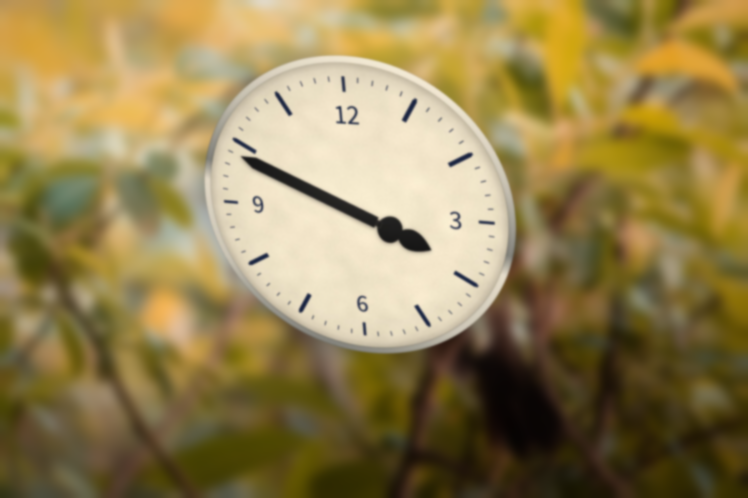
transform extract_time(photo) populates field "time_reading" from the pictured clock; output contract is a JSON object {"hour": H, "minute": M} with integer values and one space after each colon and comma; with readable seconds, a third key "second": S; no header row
{"hour": 3, "minute": 49}
